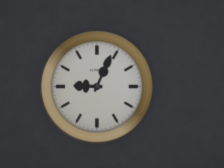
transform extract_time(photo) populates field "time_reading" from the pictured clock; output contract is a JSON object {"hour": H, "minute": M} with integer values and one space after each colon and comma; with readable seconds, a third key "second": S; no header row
{"hour": 9, "minute": 4}
